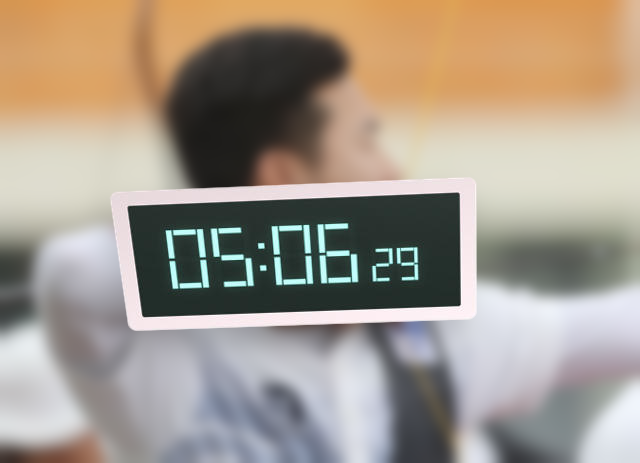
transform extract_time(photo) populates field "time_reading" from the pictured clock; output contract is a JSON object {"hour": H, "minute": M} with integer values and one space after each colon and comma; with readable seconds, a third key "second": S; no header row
{"hour": 5, "minute": 6, "second": 29}
